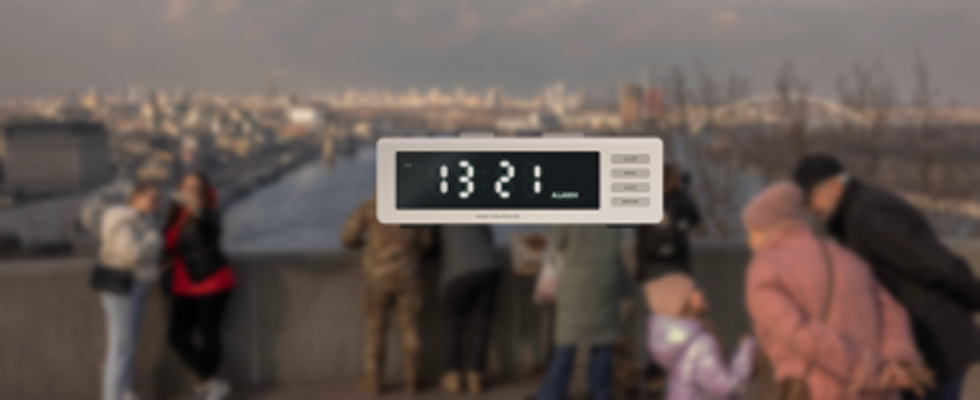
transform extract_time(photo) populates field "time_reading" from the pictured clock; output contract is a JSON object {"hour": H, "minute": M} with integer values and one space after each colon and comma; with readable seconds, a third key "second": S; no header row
{"hour": 13, "minute": 21}
